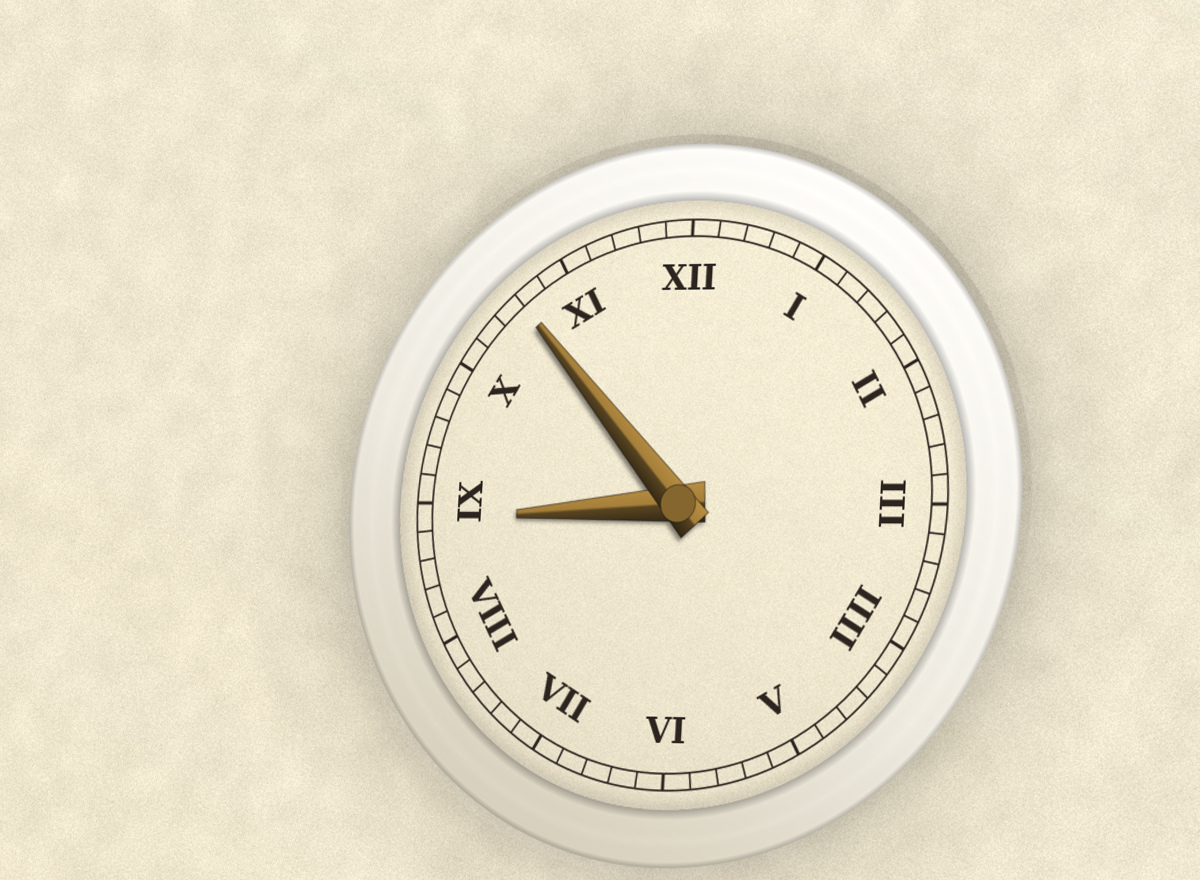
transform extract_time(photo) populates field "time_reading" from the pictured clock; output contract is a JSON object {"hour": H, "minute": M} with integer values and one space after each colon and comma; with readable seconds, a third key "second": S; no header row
{"hour": 8, "minute": 53}
